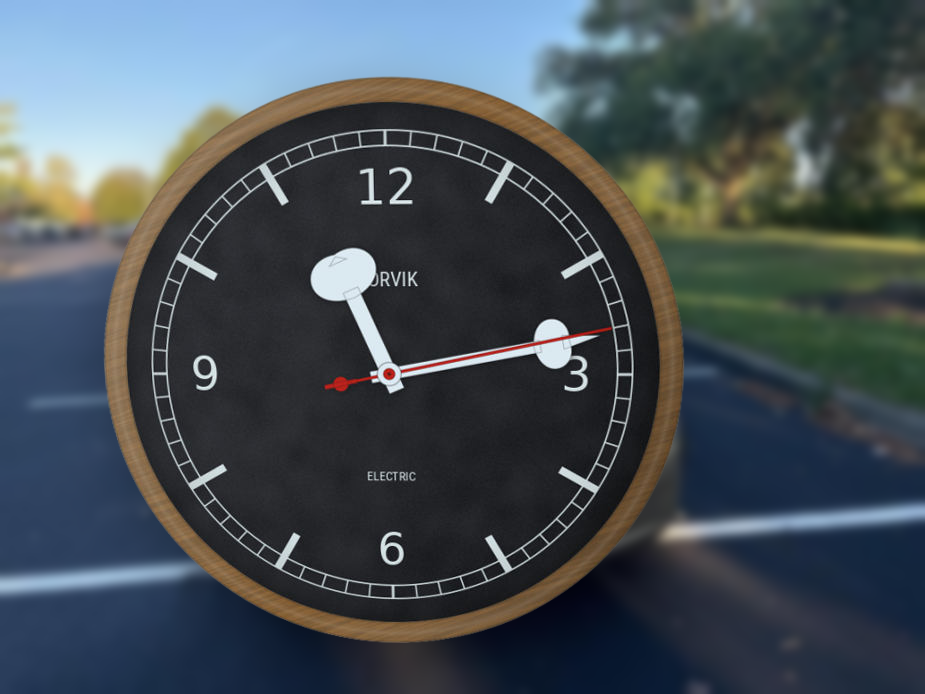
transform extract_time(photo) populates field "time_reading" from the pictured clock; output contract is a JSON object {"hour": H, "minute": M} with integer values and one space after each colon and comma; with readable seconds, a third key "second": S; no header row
{"hour": 11, "minute": 13, "second": 13}
